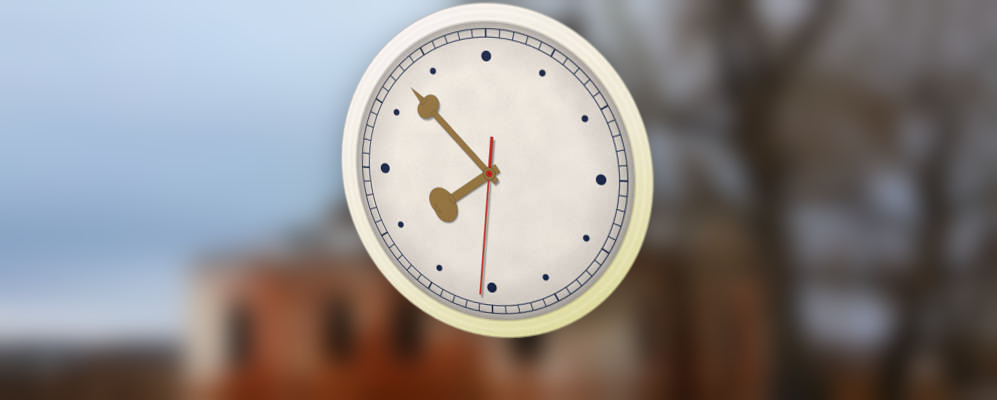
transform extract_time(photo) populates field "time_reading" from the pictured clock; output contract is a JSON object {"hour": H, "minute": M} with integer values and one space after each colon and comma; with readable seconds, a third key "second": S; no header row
{"hour": 7, "minute": 52, "second": 31}
